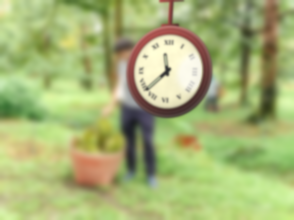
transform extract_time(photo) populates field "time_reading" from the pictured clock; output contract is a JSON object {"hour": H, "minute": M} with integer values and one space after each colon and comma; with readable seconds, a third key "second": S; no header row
{"hour": 11, "minute": 38}
